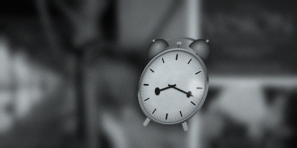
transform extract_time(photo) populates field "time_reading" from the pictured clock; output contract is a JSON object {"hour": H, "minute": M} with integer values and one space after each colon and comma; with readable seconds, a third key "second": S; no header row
{"hour": 8, "minute": 18}
